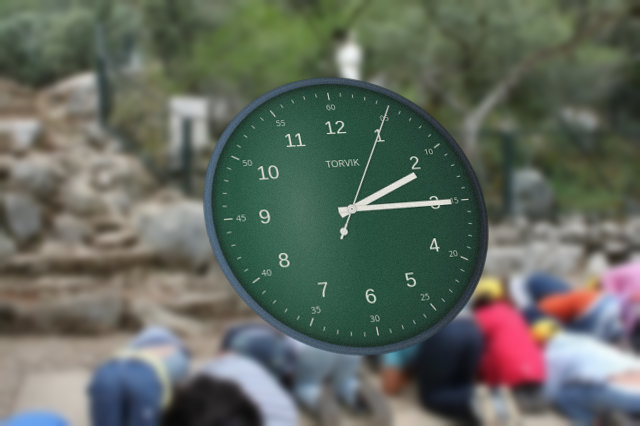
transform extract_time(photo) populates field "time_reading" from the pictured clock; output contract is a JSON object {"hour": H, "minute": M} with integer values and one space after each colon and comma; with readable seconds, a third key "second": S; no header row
{"hour": 2, "minute": 15, "second": 5}
